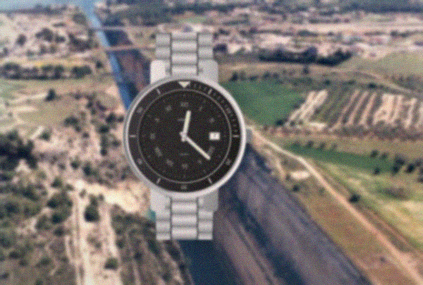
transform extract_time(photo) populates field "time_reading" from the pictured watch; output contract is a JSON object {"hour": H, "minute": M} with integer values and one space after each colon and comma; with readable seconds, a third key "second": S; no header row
{"hour": 12, "minute": 22}
